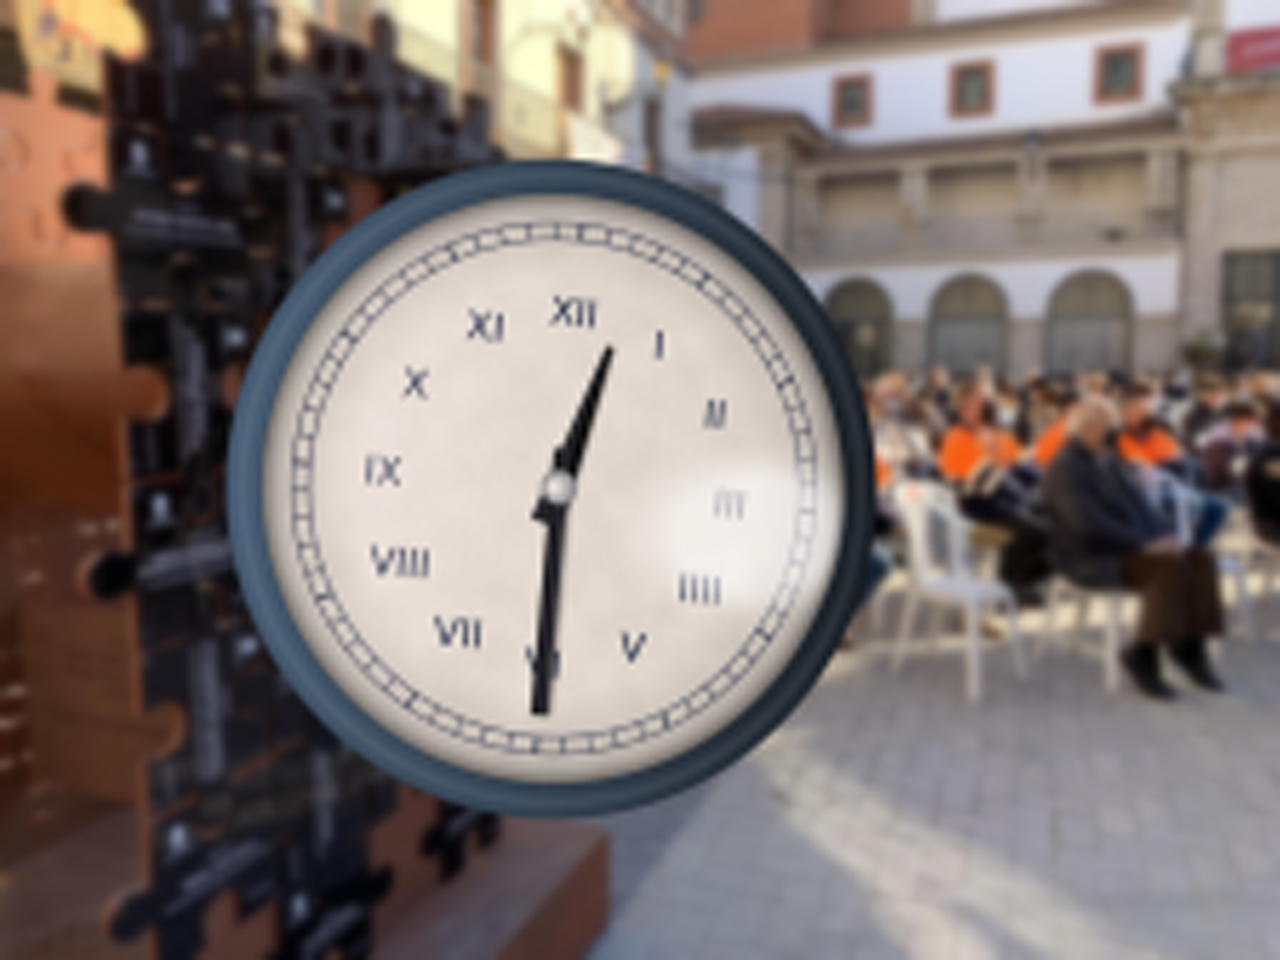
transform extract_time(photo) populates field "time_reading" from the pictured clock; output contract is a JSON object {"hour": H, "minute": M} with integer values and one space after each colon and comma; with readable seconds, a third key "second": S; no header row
{"hour": 12, "minute": 30}
